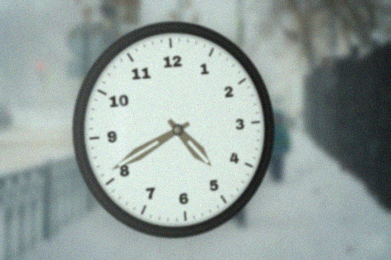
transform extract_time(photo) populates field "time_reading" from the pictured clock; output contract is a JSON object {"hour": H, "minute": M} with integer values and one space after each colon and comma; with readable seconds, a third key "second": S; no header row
{"hour": 4, "minute": 41}
